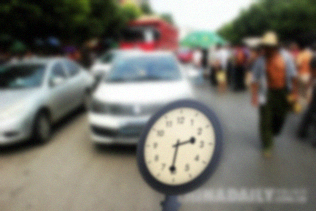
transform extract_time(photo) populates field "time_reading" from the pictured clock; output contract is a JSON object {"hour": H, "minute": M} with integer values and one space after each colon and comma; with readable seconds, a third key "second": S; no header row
{"hour": 2, "minute": 31}
